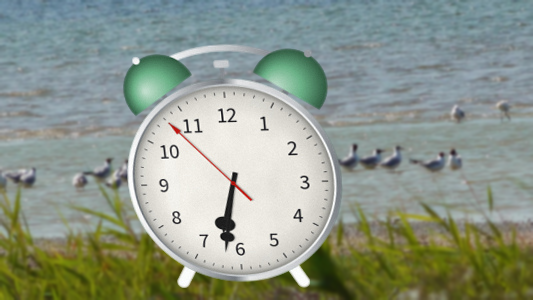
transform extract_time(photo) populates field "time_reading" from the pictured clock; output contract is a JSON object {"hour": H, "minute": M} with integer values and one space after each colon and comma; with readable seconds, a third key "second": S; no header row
{"hour": 6, "minute": 31, "second": 53}
